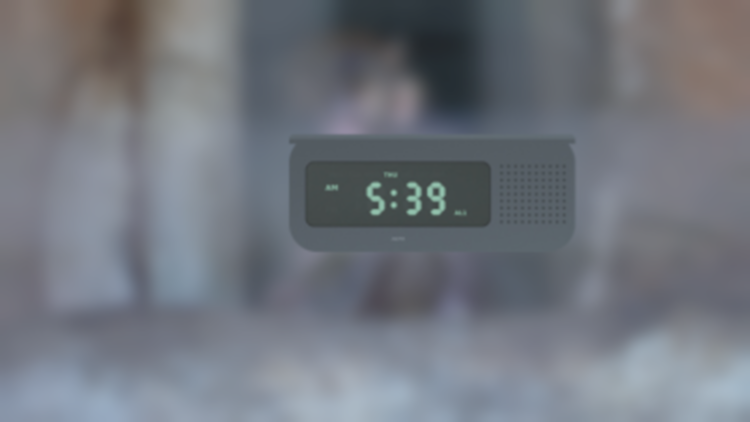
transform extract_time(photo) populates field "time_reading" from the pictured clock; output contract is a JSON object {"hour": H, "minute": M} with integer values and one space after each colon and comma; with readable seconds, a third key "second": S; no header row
{"hour": 5, "minute": 39}
